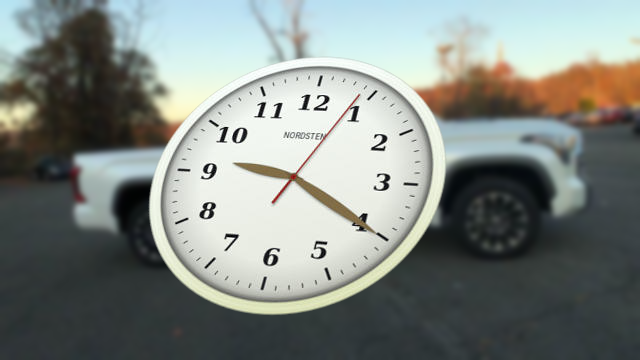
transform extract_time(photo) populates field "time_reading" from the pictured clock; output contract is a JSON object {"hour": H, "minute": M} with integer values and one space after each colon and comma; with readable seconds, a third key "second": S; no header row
{"hour": 9, "minute": 20, "second": 4}
